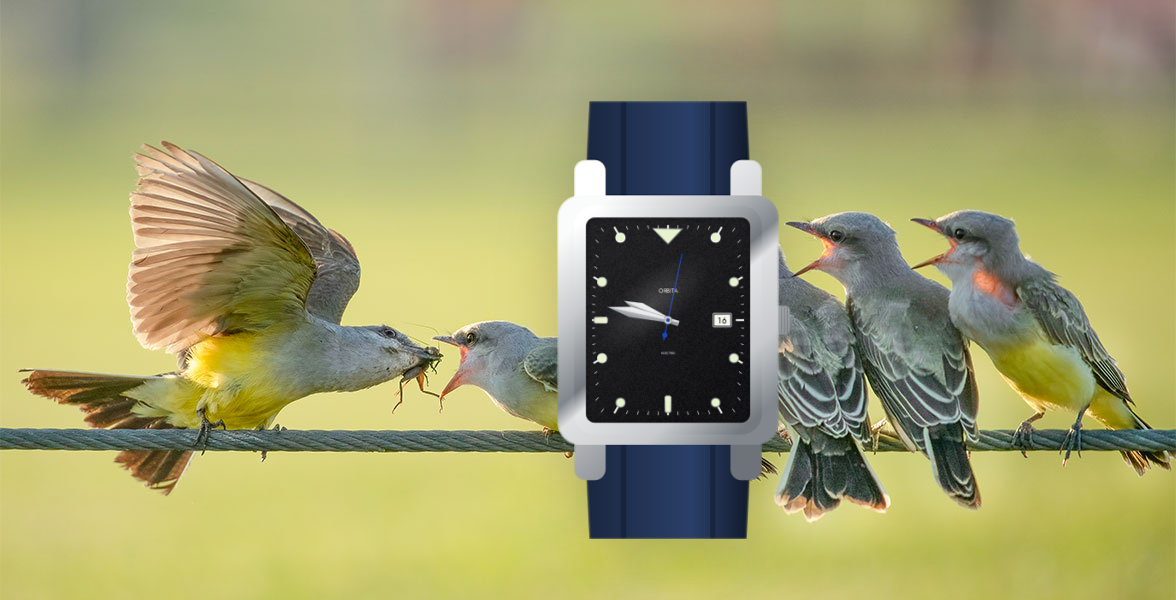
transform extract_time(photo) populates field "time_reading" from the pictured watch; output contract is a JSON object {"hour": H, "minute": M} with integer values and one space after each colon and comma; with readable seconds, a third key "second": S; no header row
{"hour": 9, "minute": 47, "second": 2}
